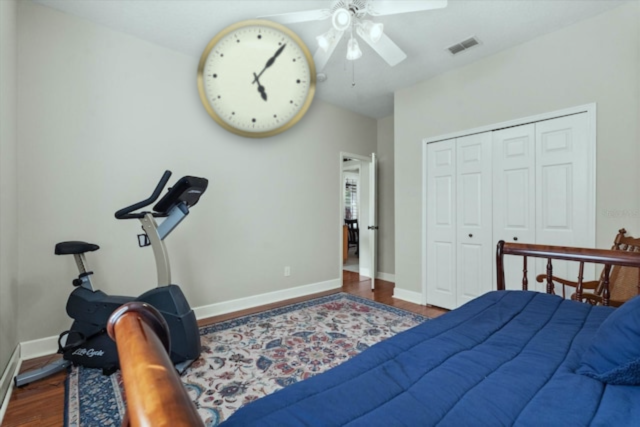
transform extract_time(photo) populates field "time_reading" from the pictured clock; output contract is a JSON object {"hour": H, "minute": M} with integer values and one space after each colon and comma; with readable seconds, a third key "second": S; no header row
{"hour": 5, "minute": 6}
